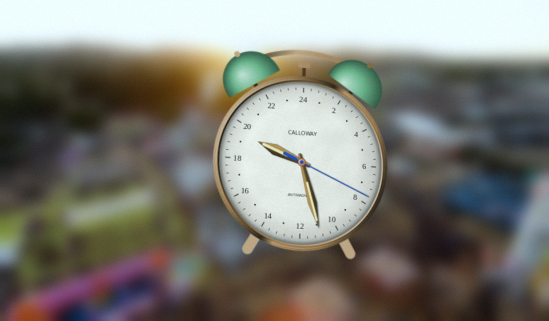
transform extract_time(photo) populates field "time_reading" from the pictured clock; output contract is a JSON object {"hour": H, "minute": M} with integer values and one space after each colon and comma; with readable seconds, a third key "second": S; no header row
{"hour": 19, "minute": 27, "second": 19}
